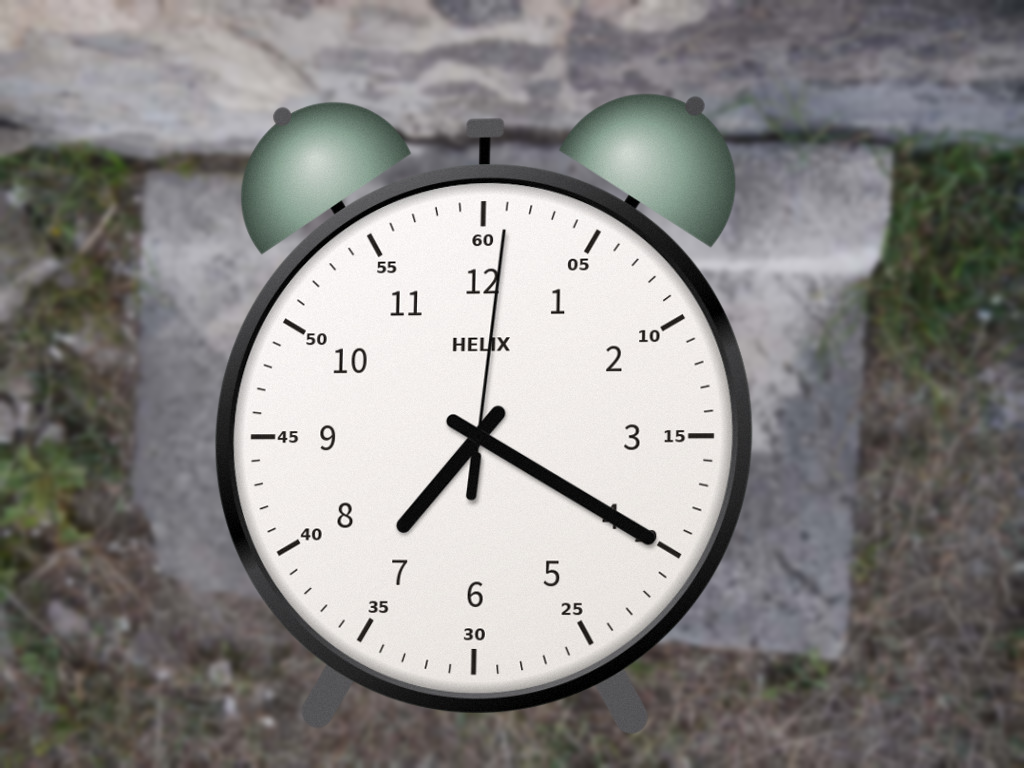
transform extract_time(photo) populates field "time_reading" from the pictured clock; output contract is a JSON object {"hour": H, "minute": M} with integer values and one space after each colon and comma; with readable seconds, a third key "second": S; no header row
{"hour": 7, "minute": 20, "second": 1}
